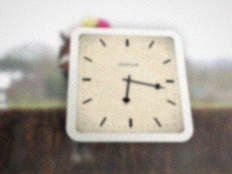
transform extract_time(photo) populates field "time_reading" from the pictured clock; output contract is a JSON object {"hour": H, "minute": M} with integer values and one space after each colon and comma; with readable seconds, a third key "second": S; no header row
{"hour": 6, "minute": 17}
